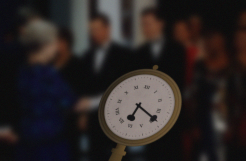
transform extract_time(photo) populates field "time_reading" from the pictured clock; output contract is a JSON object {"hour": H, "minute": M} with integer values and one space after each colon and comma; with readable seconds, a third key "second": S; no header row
{"hour": 6, "minute": 19}
